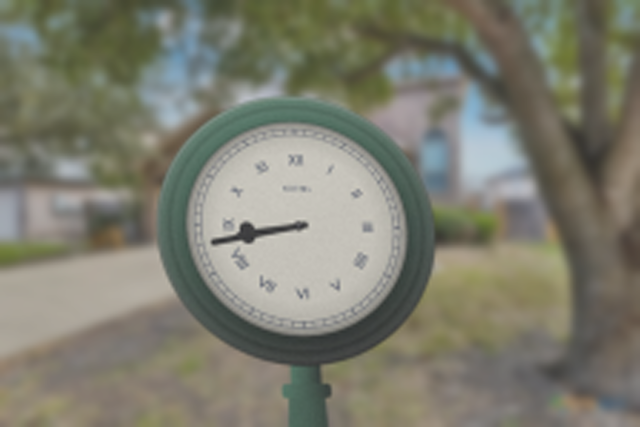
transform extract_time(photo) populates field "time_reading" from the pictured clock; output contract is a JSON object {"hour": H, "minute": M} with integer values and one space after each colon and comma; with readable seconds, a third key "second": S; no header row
{"hour": 8, "minute": 43}
